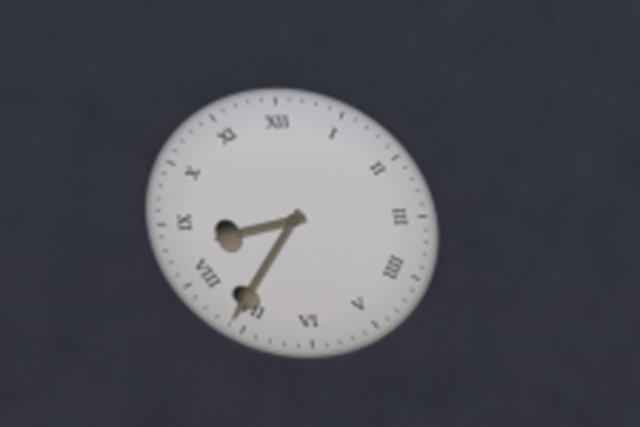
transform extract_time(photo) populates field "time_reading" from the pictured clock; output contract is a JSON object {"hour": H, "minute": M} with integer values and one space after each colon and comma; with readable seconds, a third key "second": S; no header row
{"hour": 8, "minute": 36}
